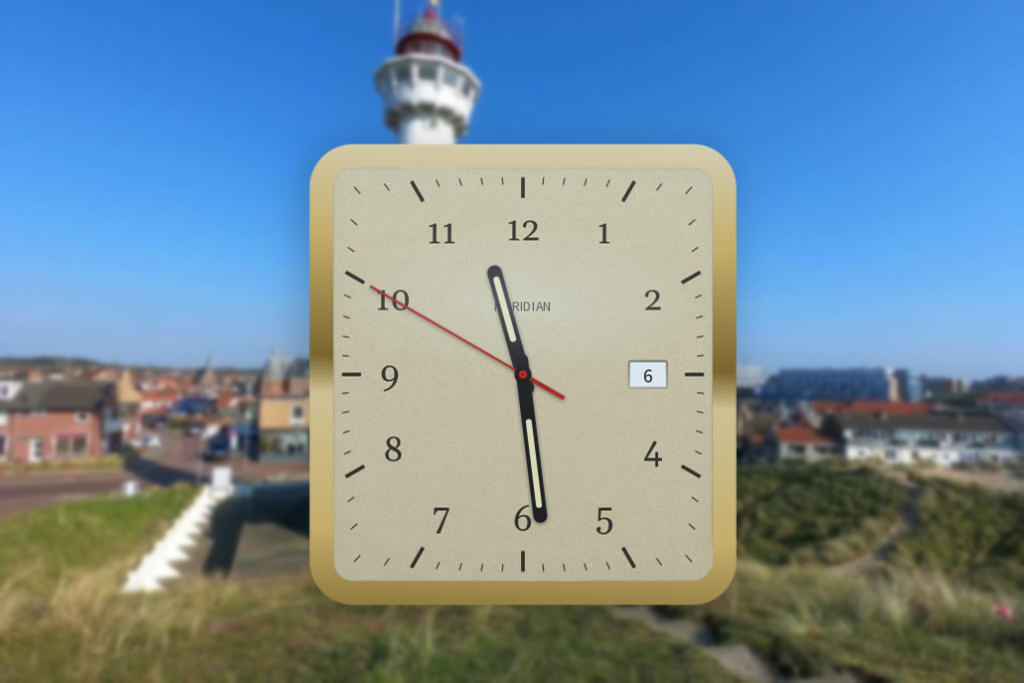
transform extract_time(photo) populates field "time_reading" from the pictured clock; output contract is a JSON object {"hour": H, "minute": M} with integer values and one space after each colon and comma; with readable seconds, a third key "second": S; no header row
{"hour": 11, "minute": 28, "second": 50}
